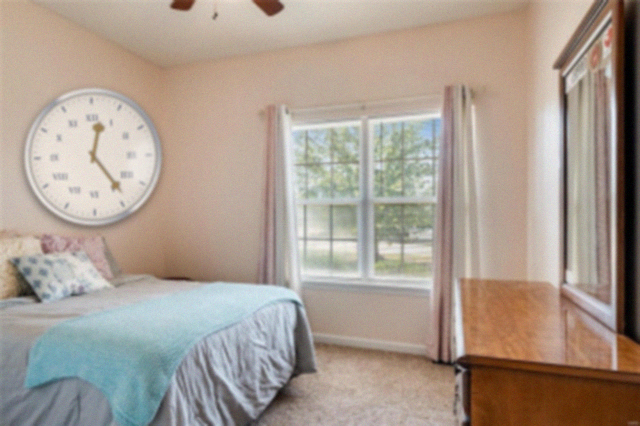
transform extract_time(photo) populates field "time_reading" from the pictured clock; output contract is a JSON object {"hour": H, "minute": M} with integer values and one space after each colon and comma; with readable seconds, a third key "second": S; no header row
{"hour": 12, "minute": 24}
